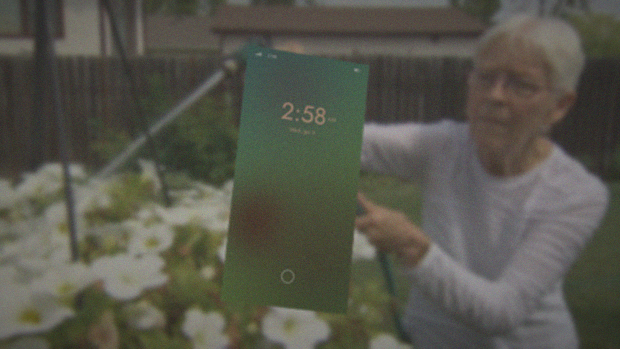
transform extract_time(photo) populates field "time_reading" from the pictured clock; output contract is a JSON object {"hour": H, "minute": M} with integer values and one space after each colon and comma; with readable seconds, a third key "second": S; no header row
{"hour": 2, "minute": 58}
